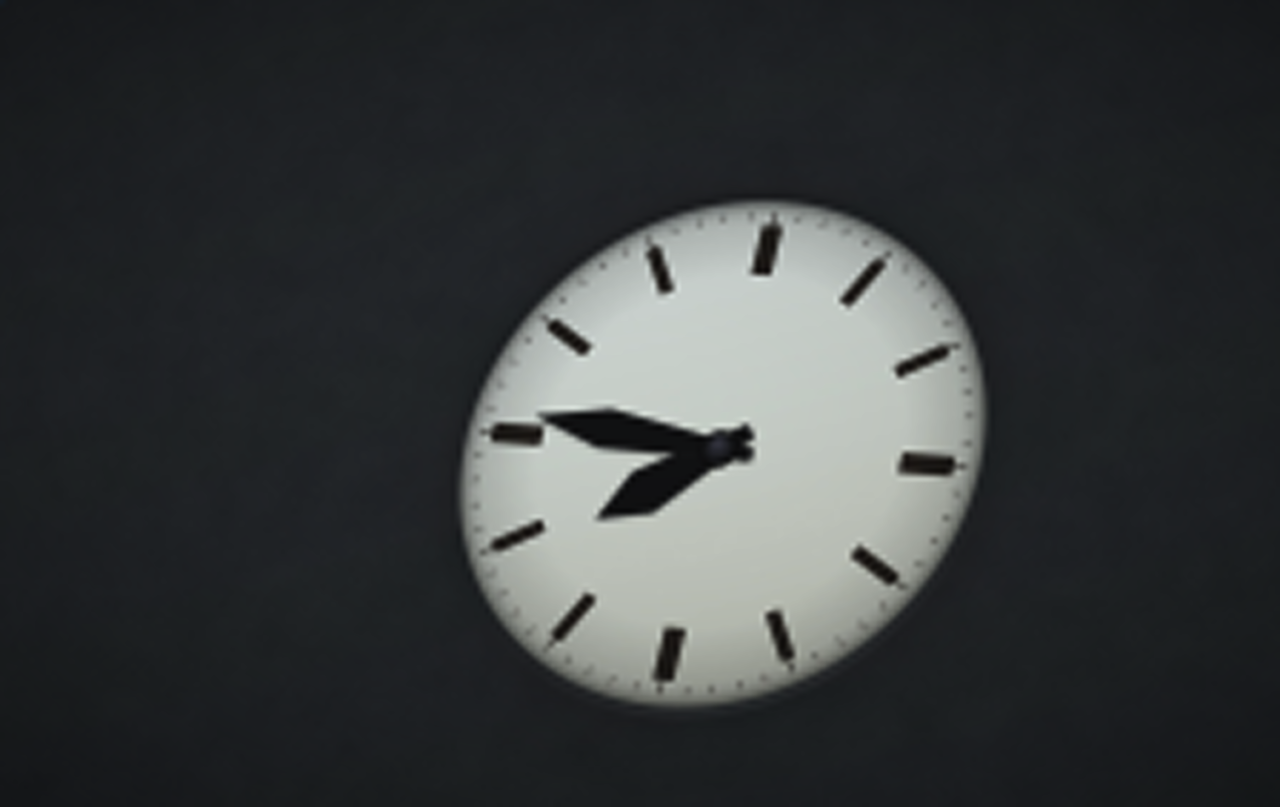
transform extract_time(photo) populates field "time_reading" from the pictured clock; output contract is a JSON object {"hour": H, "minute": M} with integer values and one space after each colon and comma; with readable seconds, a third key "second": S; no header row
{"hour": 7, "minute": 46}
